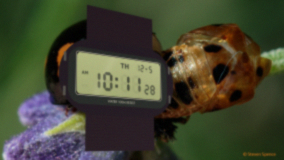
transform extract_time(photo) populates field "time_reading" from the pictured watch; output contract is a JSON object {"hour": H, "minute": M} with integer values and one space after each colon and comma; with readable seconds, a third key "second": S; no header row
{"hour": 10, "minute": 11}
